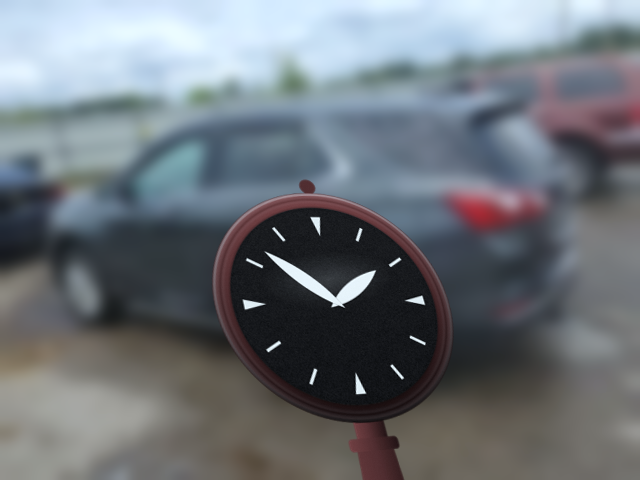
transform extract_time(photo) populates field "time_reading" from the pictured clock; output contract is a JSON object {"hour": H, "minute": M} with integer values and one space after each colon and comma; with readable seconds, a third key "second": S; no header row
{"hour": 1, "minute": 52}
